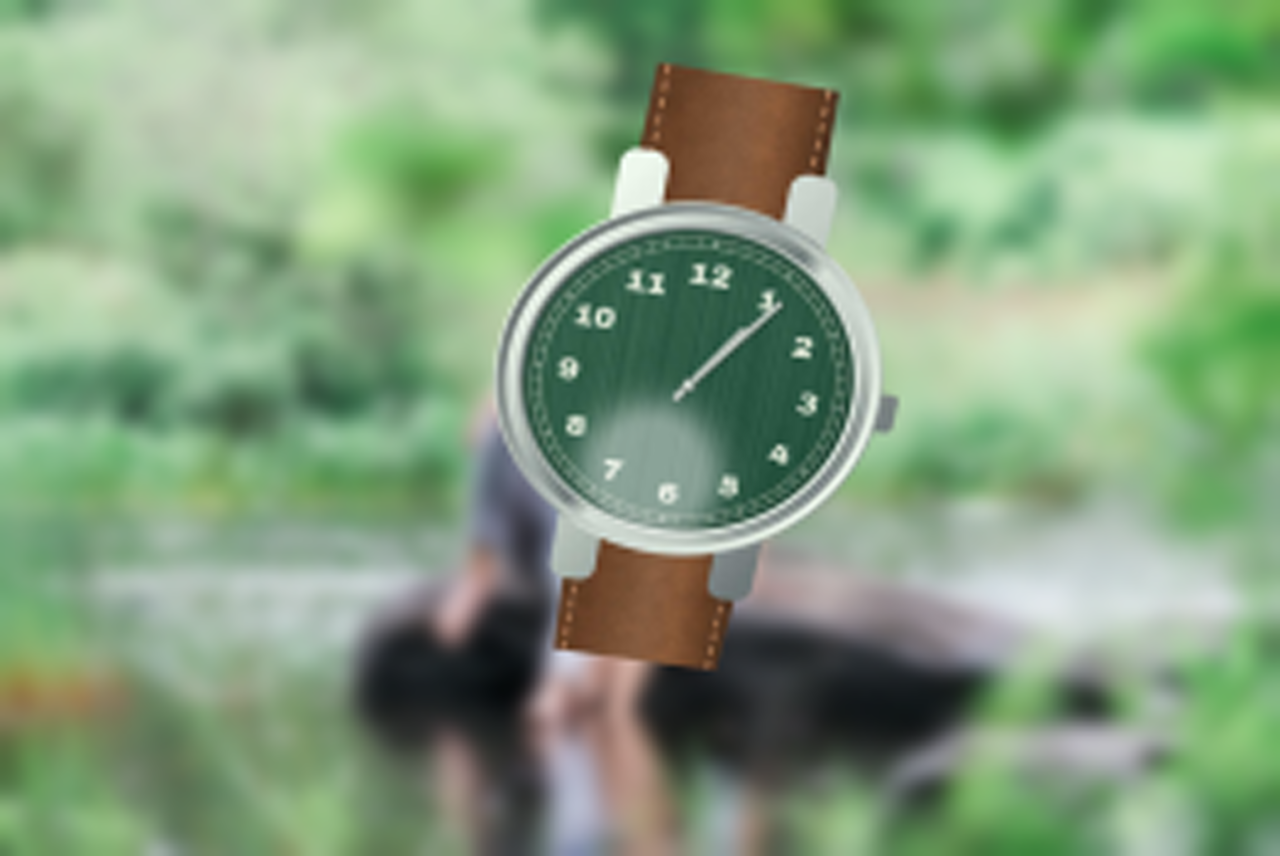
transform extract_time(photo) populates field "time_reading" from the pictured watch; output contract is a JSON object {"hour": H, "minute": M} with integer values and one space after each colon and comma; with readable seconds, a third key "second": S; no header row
{"hour": 1, "minute": 6}
